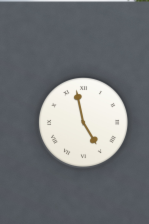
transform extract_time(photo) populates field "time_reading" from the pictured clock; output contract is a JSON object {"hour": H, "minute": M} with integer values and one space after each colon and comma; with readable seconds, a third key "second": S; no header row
{"hour": 4, "minute": 58}
